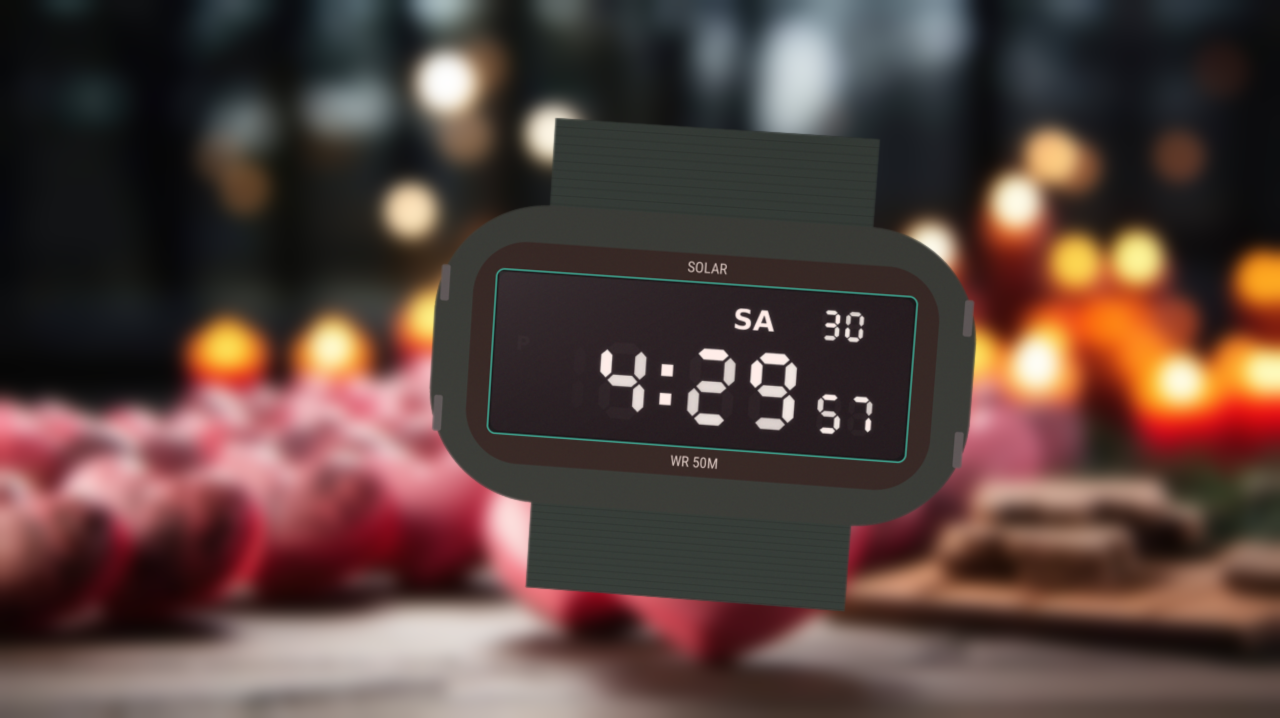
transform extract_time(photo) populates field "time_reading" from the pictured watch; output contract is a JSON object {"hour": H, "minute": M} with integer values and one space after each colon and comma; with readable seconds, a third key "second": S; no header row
{"hour": 4, "minute": 29, "second": 57}
